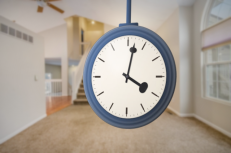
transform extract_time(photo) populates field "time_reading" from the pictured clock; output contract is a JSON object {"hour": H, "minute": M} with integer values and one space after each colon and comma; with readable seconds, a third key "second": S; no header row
{"hour": 4, "minute": 2}
